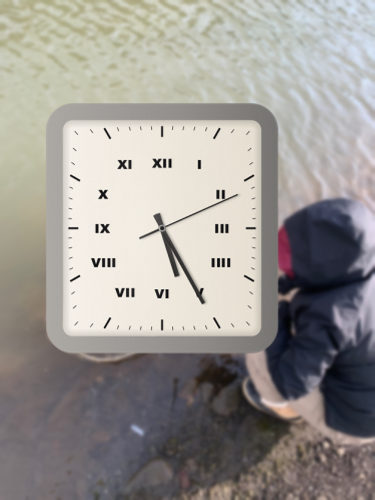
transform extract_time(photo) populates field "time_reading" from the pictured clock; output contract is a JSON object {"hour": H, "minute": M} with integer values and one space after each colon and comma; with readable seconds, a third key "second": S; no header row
{"hour": 5, "minute": 25, "second": 11}
